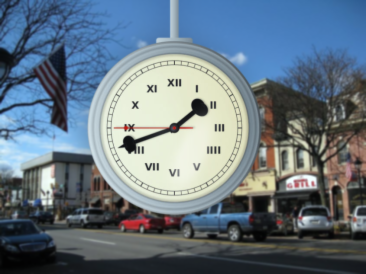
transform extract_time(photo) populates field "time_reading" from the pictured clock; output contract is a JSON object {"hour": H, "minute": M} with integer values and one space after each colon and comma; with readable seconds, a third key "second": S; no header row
{"hour": 1, "minute": 41, "second": 45}
